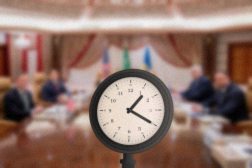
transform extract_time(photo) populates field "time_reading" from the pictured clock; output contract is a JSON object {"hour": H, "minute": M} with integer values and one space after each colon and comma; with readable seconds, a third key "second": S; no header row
{"hour": 1, "minute": 20}
